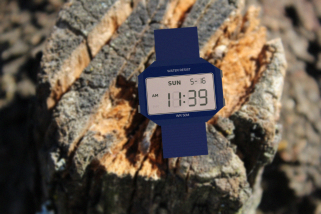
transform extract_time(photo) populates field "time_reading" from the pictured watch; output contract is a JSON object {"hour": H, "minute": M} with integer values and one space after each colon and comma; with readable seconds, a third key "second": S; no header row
{"hour": 11, "minute": 39}
